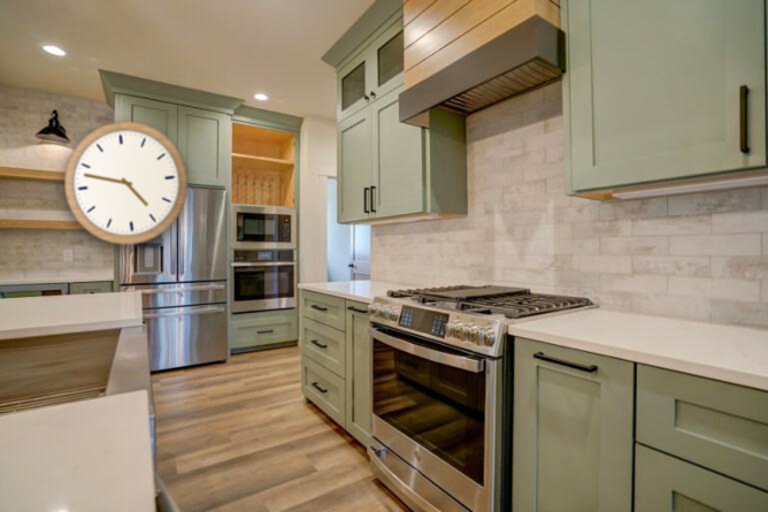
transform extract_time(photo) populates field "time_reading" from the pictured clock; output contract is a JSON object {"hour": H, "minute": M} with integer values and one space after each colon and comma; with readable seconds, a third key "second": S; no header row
{"hour": 4, "minute": 48}
